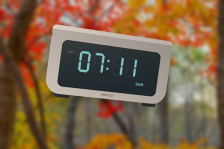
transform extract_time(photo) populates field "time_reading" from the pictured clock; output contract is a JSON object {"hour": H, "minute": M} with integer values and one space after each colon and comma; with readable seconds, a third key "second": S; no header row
{"hour": 7, "minute": 11}
